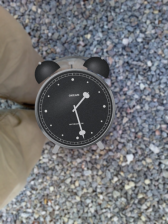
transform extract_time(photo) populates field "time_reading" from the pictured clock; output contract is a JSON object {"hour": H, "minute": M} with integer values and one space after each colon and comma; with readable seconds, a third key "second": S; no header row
{"hour": 1, "minute": 28}
